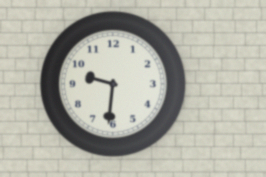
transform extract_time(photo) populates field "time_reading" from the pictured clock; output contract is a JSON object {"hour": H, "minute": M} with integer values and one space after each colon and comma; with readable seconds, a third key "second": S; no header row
{"hour": 9, "minute": 31}
